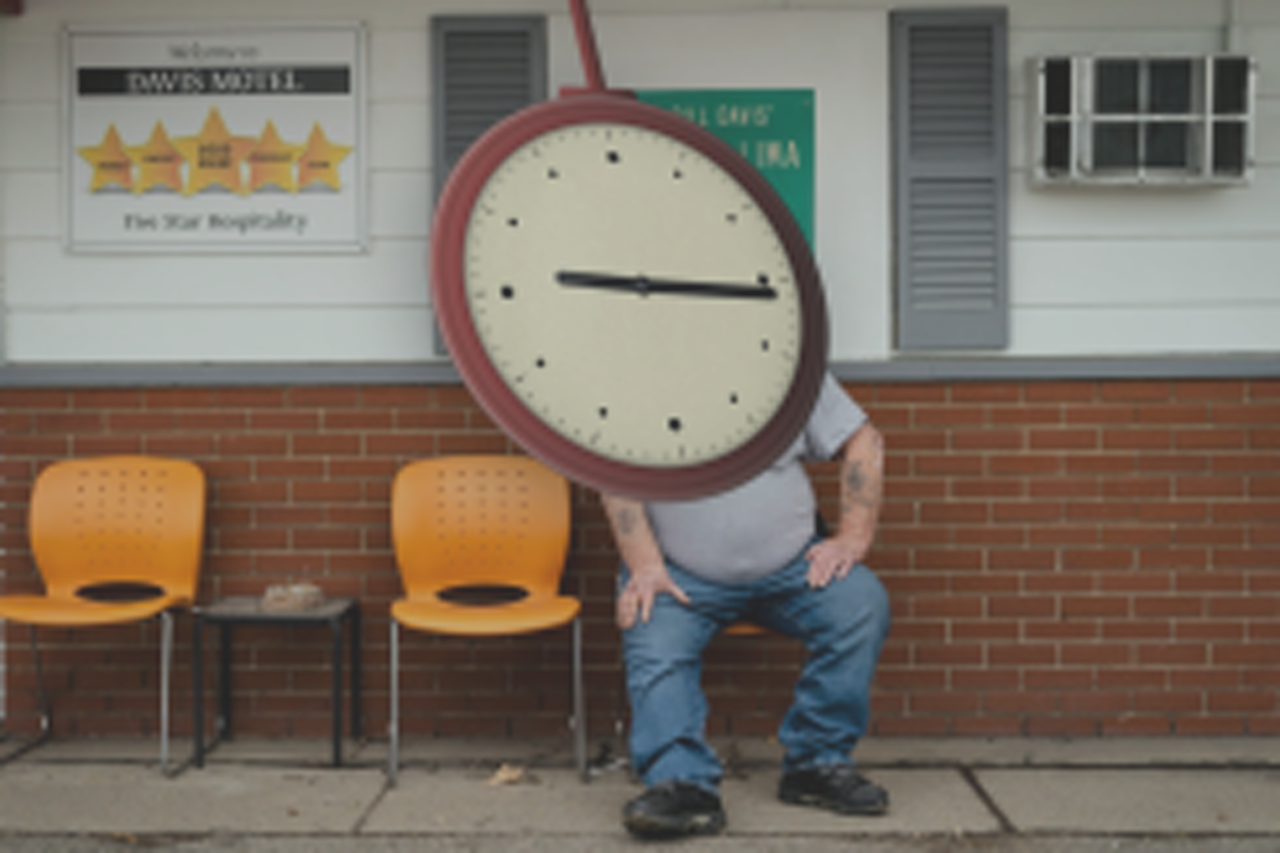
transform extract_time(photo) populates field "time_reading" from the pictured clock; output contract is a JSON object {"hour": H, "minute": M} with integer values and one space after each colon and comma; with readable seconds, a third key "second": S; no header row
{"hour": 9, "minute": 16}
